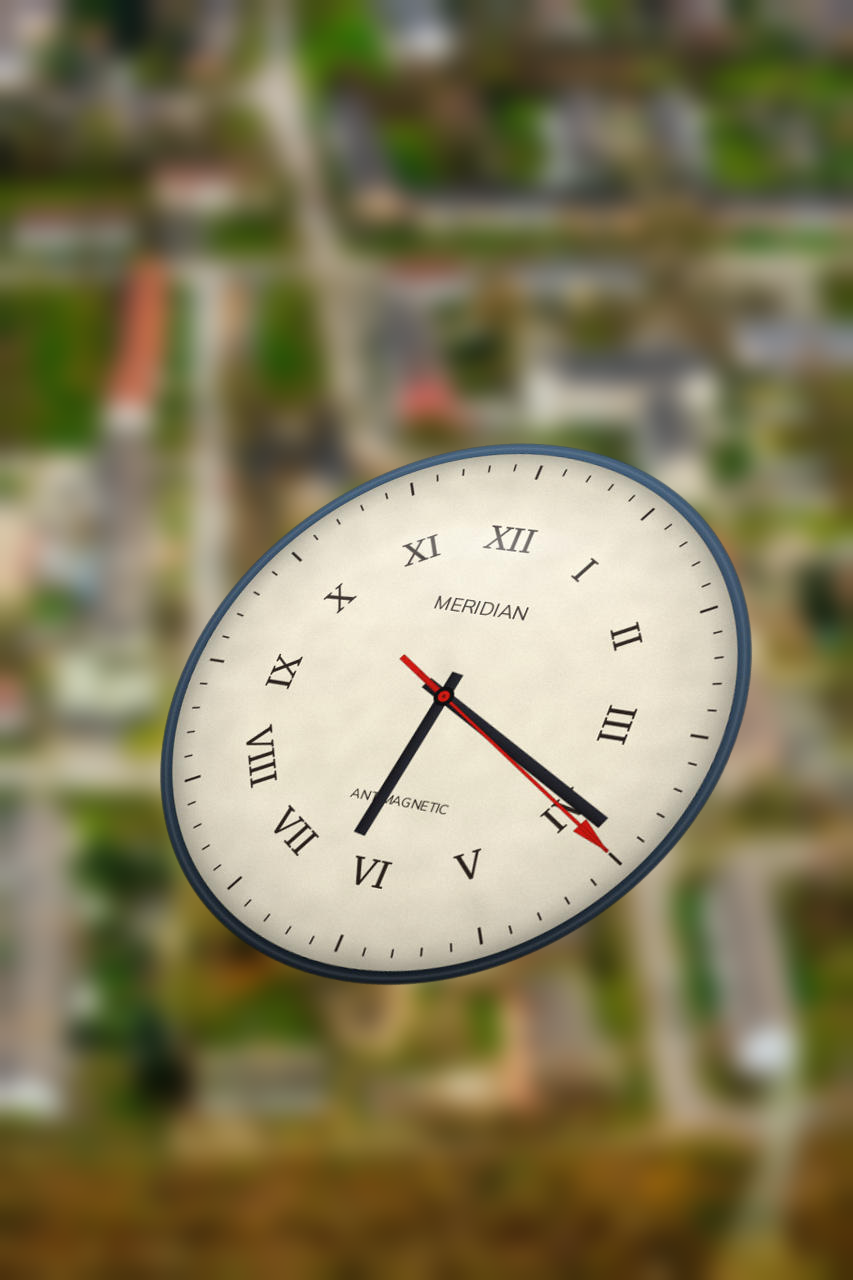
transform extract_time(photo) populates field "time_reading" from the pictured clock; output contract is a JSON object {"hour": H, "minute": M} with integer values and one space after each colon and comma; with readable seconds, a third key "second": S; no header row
{"hour": 6, "minute": 19, "second": 20}
